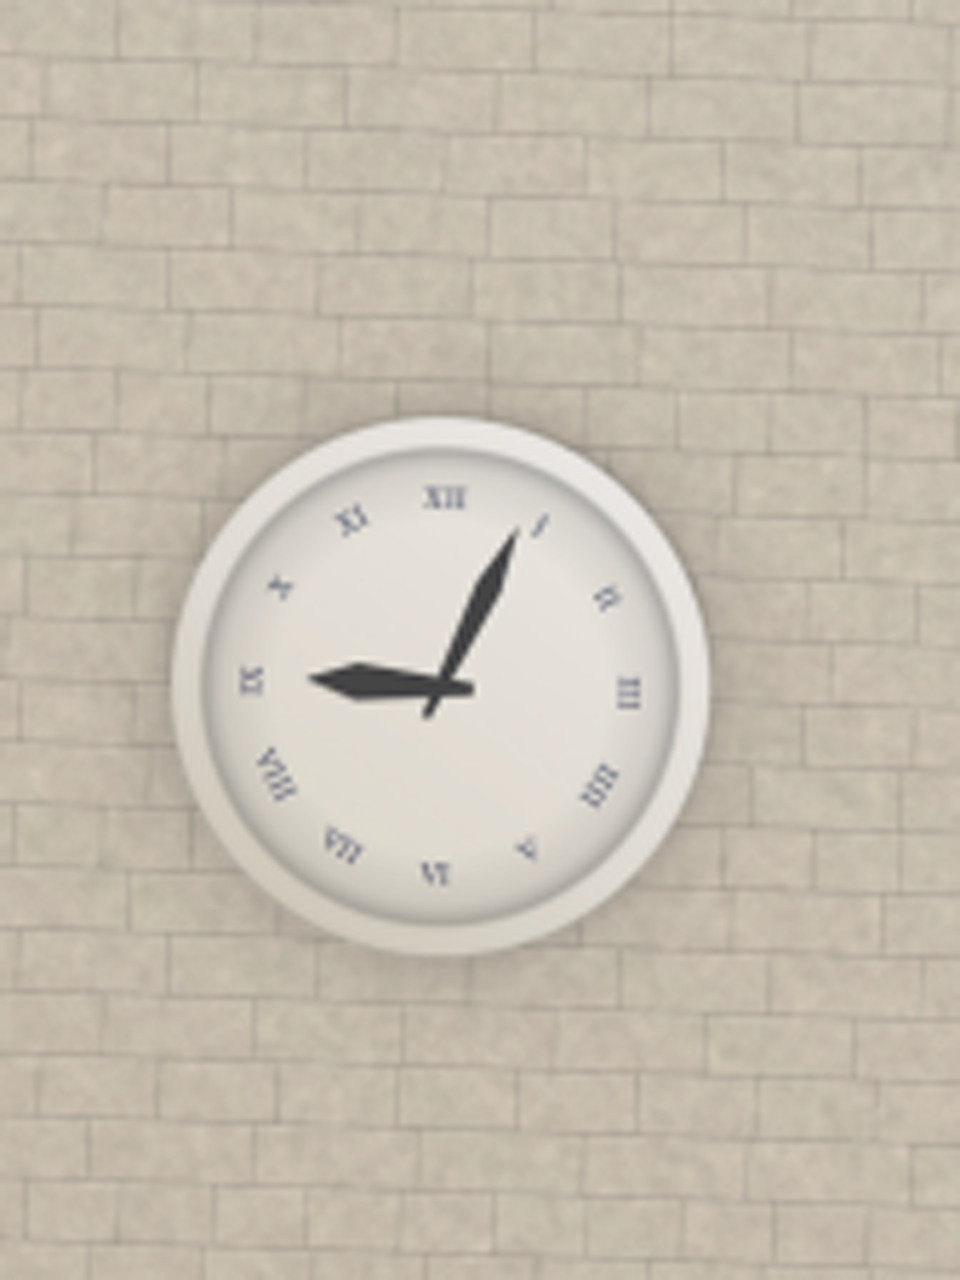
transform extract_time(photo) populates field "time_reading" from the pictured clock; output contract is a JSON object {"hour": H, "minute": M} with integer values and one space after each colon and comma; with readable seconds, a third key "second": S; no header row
{"hour": 9, "minute": 4}
